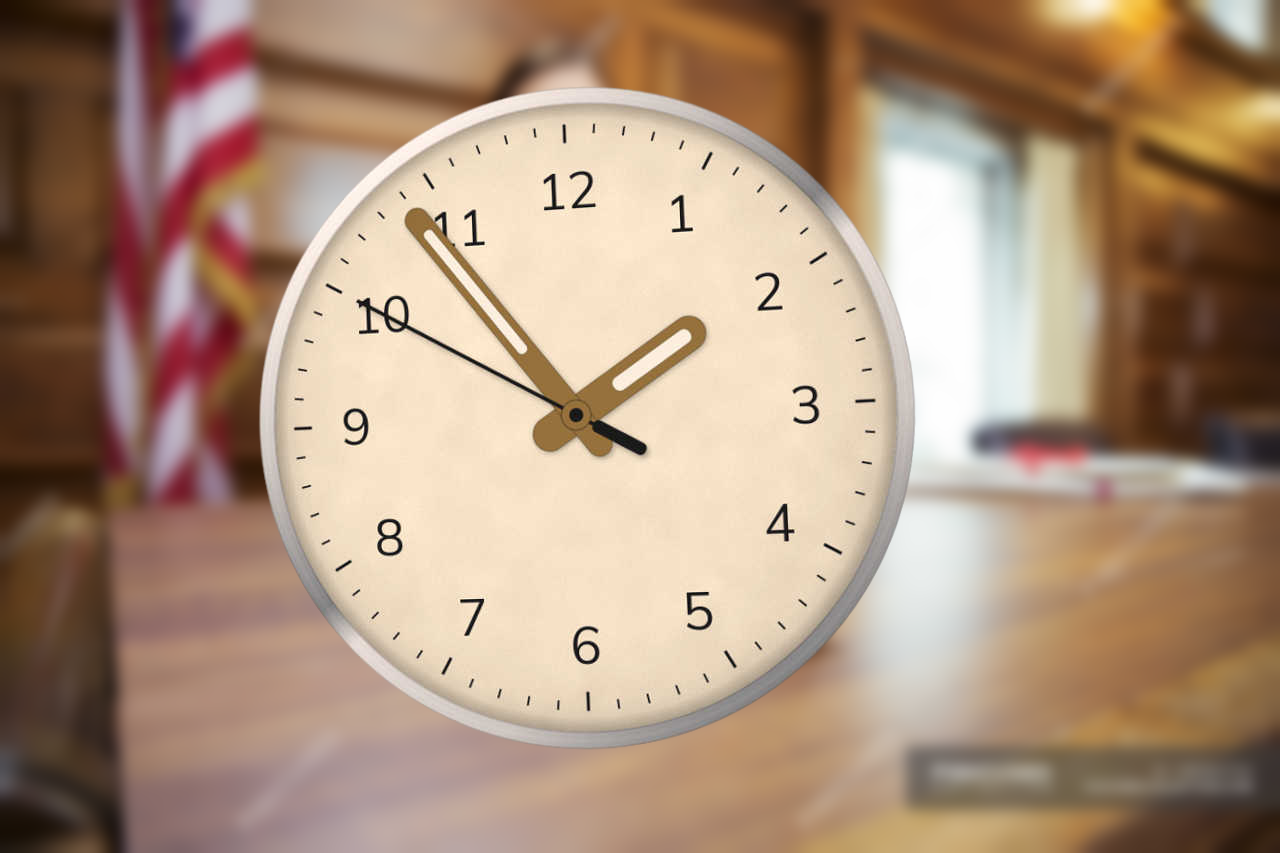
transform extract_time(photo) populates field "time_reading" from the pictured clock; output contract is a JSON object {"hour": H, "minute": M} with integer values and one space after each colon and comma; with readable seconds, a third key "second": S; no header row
{"hour": 1, "minute": 53, "second": 50}
